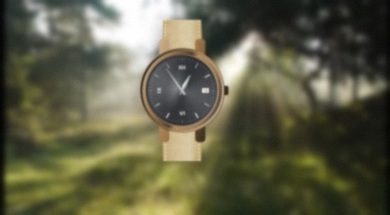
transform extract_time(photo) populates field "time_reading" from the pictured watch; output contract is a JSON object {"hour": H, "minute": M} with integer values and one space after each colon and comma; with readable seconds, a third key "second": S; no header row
{"hour": 12, "minute": 54}
